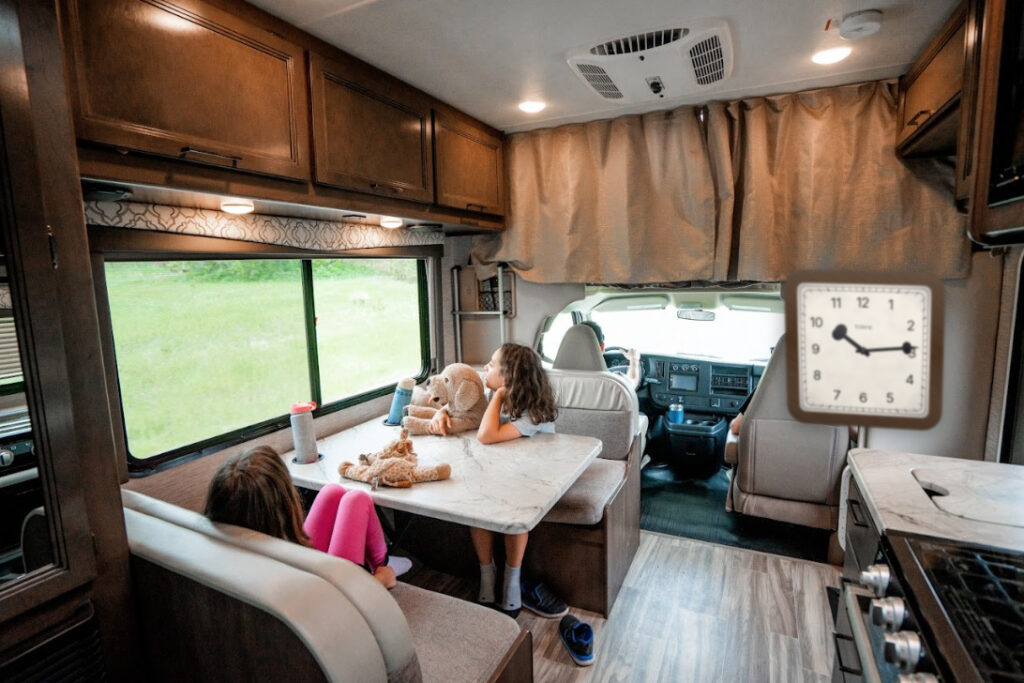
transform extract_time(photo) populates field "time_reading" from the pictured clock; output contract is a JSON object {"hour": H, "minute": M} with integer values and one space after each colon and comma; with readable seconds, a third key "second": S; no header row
{"hour": 10, "minute": 14}
